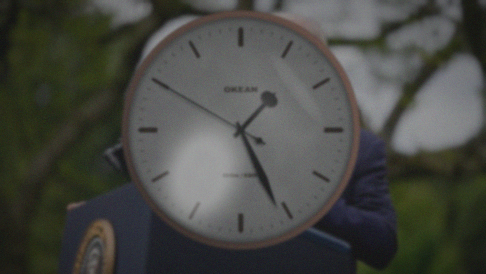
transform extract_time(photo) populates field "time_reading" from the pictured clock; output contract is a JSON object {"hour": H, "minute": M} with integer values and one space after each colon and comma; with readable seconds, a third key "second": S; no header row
{"hour": 1, "minute": 25, "second": 50}
